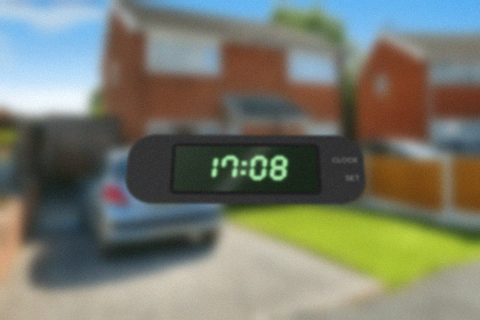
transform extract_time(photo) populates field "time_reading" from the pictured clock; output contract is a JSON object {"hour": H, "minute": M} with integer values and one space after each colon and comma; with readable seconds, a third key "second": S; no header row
{"hour": 17, "minute": 8}
